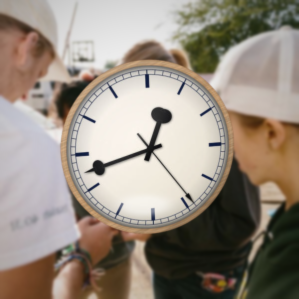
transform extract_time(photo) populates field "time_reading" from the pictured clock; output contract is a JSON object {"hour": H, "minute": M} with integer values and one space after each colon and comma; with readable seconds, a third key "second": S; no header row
{"hour": 12, "minute": 42, "second": 24}
